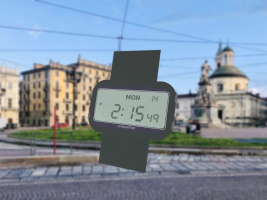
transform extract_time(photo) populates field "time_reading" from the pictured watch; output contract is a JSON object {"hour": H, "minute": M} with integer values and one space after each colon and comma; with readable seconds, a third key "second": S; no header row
{"hour": 2, "minute": 15, "second": 49}
